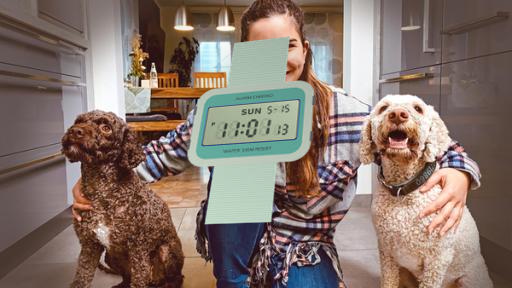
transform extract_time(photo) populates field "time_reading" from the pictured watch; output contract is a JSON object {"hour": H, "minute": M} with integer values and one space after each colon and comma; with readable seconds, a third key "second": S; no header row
{"hour": 11, "minute": 1, "second": 13}
